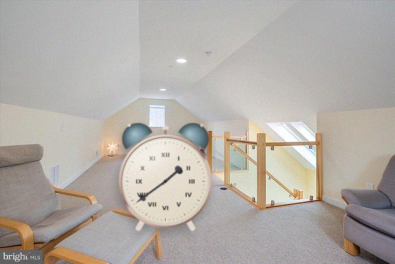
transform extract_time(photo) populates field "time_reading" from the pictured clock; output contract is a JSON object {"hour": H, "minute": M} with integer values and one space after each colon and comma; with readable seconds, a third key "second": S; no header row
{"hour": 1, "minute": 39}
